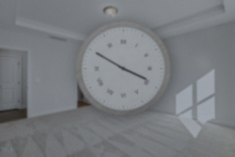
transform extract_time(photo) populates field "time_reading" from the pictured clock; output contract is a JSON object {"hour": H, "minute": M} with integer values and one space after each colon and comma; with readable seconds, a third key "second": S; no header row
{"hour": 3, "minute": 50}
